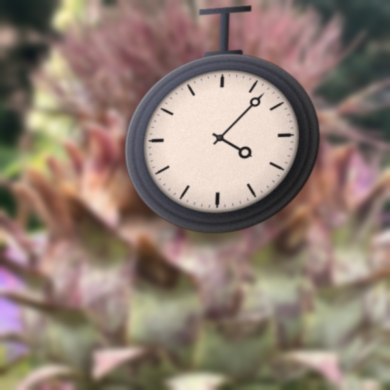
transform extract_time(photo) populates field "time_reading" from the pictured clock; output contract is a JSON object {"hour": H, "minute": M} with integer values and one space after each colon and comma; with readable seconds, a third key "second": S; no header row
{"hour": 4, "minute": 7}
